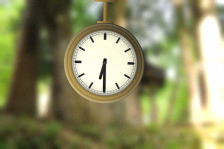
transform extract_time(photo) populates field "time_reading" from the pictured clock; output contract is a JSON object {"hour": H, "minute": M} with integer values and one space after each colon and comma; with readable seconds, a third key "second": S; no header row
{"hour": 6, "minute": 30}
